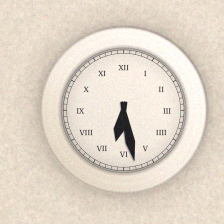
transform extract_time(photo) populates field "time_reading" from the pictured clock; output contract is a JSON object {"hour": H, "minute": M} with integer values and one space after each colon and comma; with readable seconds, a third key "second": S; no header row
{"hour": 6, "minute": 28}
